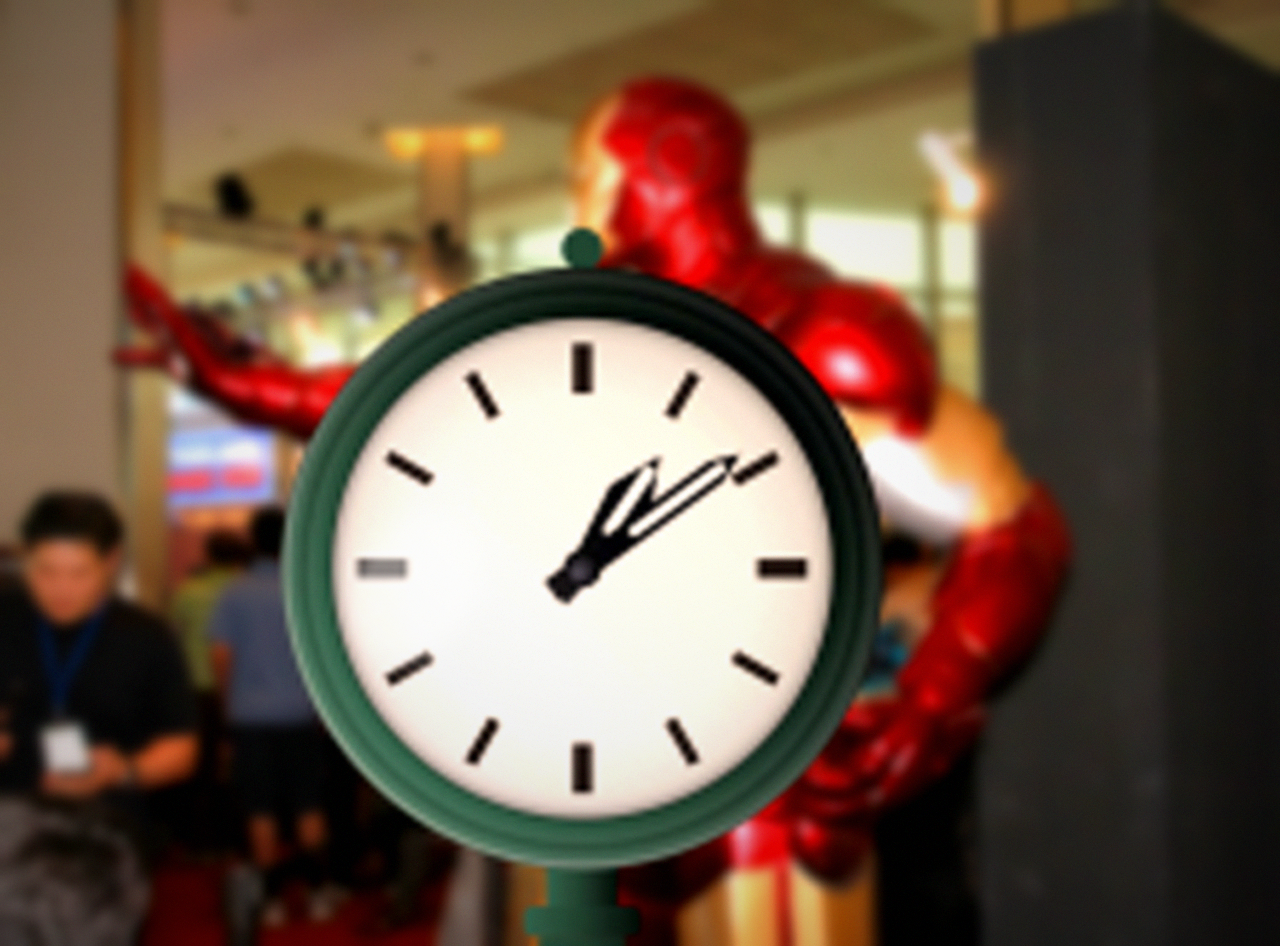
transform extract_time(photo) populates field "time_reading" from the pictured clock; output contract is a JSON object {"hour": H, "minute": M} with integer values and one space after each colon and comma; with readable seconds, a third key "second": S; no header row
{"hour": 1, "minute": 9}
